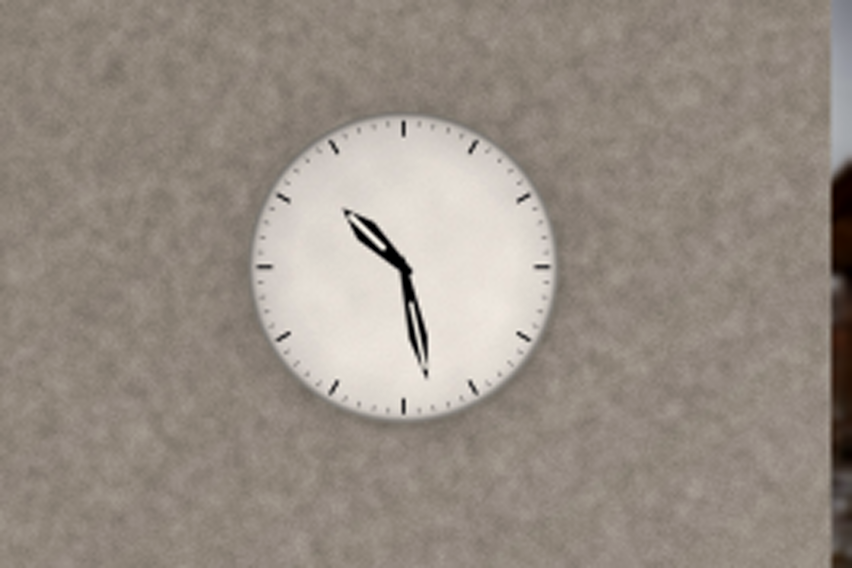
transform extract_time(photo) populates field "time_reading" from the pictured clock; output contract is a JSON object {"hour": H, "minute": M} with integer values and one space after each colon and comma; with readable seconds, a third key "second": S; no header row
{"hour": 10, "minute": 28}
